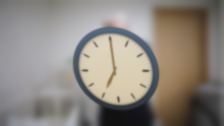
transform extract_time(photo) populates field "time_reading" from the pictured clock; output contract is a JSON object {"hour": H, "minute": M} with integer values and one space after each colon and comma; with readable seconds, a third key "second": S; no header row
{"hour": 7, "minute": 0}
